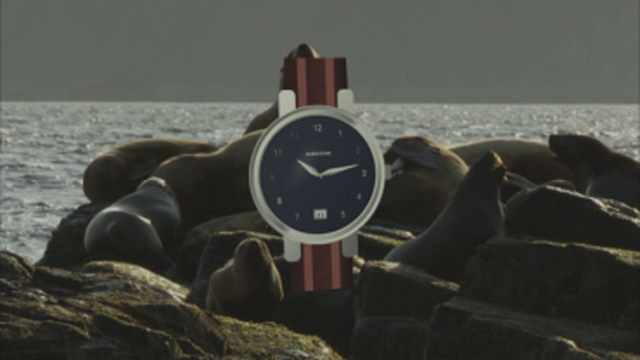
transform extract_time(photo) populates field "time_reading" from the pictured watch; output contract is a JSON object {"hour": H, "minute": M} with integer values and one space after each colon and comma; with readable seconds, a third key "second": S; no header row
{"hour": 10, "minute": 13}
